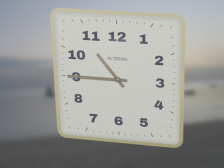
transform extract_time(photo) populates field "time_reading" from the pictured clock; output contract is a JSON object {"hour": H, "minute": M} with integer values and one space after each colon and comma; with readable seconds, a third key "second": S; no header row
{"hour": 10, "minute": 45}
